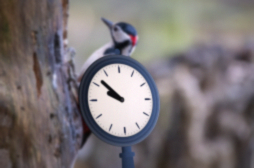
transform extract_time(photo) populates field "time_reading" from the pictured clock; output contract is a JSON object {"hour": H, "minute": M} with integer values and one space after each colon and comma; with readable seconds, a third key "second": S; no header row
{"hour": 9, "minute": 52}
